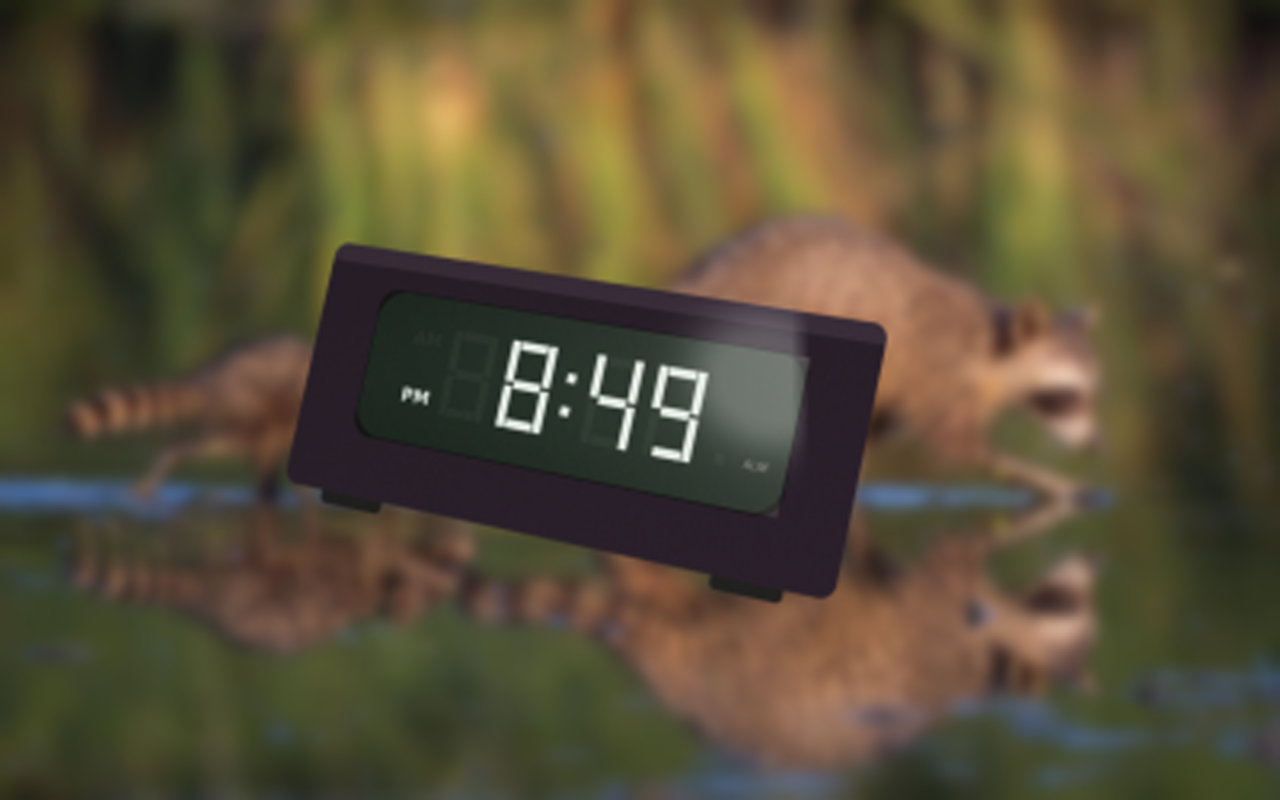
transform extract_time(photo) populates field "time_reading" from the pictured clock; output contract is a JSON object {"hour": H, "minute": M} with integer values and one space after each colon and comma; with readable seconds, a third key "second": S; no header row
{"hour": 8, "minute": 49}
